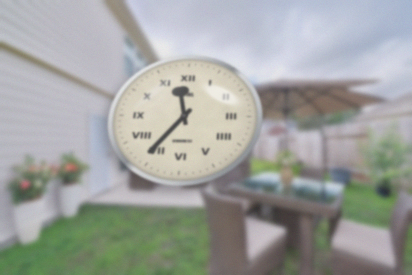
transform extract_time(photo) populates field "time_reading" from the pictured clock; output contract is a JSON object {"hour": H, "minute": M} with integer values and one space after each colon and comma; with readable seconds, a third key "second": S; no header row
{"hour": 11, "minute": 36}
